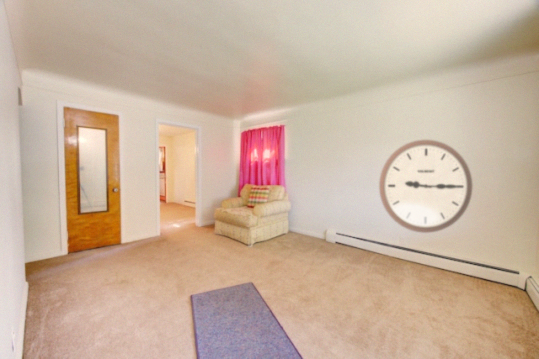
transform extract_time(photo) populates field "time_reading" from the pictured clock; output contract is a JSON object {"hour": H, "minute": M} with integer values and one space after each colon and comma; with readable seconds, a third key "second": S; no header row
{"hour": 9, "minute": 15}
